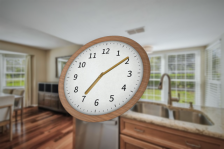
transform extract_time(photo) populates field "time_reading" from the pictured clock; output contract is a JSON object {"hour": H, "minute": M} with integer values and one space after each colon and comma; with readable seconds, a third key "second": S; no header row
{"hour": 7, "minute": 9}
